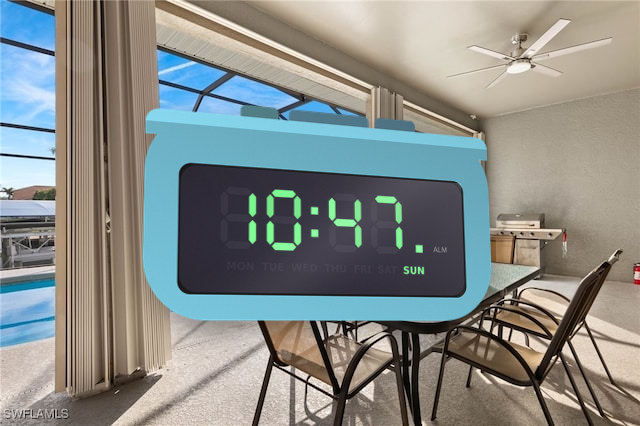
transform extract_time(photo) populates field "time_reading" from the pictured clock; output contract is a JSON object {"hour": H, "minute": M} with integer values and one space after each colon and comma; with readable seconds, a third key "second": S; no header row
{"hour": 10, "minute": 47}
